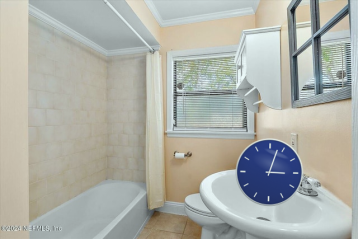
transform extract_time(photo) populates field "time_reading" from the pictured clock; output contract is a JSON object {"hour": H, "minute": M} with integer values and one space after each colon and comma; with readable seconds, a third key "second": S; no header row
{"hour": 3, "minute": 3}
